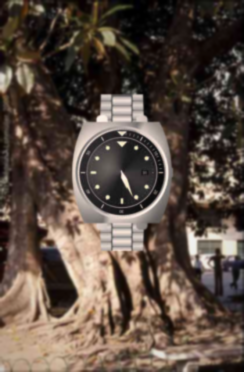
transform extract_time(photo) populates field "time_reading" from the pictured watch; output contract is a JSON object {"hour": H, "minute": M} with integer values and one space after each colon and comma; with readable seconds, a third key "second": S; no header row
{"hour": 5, "minute": 26}
